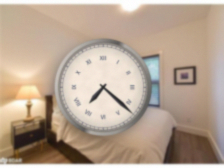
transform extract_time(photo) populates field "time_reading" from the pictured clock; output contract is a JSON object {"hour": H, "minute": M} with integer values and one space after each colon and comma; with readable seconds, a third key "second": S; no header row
{"hour": 7, "minute": 22}
